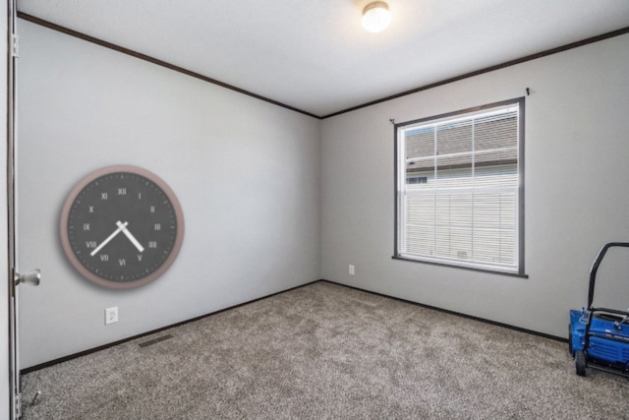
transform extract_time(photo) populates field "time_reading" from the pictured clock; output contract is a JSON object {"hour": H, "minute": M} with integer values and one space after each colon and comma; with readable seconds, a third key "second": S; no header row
{"hour": 4, "minute": 38}
